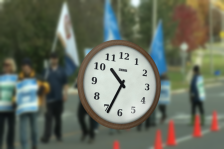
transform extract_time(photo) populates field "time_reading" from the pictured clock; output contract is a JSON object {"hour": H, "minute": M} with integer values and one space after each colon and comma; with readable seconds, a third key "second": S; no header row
{"hour": 10, "minute": 34}
